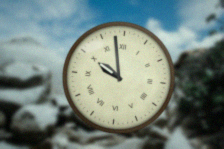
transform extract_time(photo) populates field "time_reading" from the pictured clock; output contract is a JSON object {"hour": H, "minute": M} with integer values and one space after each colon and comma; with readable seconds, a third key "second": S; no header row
{"hour": 9, "minute": 58}
